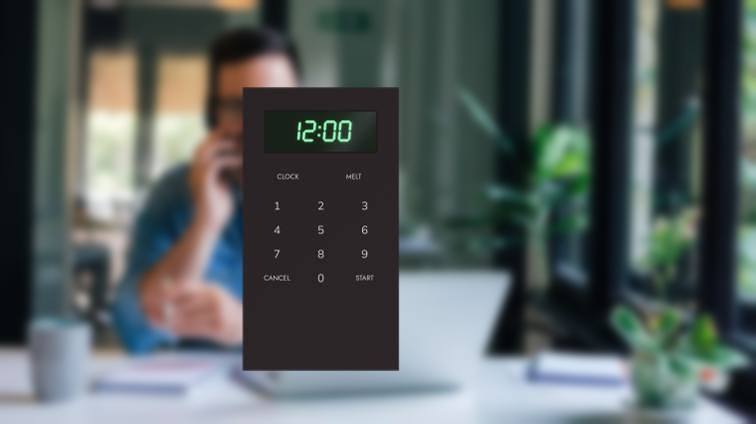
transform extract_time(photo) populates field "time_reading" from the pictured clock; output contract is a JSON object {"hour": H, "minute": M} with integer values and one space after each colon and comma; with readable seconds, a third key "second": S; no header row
{"hour": 12, "minute": 0}
